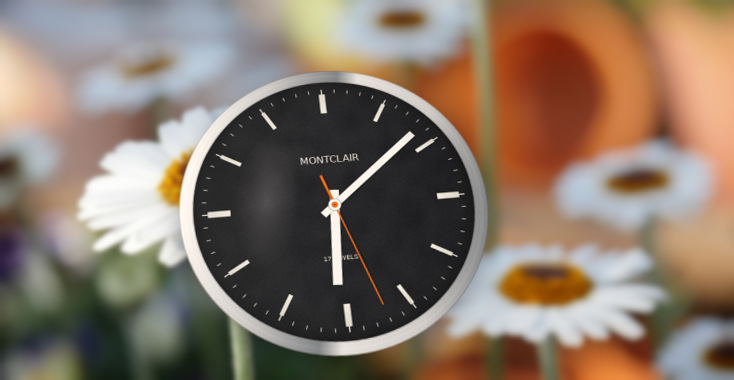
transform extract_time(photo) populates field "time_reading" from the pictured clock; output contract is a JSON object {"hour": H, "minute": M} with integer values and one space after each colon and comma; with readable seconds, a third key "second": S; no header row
{"hour": 6, "minute": 8, "second": 27}
